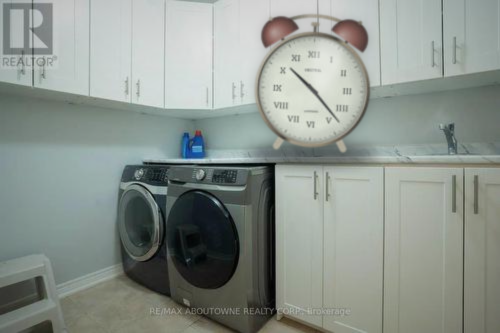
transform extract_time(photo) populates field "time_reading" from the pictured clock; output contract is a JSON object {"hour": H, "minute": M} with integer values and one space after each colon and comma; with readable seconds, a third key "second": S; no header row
{"hour": 10, "minute": 23}
